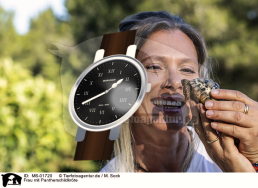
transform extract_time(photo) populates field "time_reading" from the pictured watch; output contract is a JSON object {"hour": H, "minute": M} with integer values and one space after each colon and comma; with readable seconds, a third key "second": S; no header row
{"hour": 1, "minute": 41}
